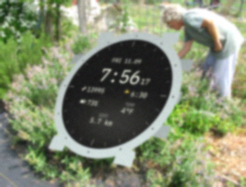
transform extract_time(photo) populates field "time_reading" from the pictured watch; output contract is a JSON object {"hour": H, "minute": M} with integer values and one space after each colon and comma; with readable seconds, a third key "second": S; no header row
{"hour": 7, "minute": 56}
